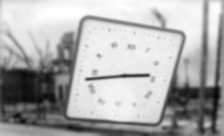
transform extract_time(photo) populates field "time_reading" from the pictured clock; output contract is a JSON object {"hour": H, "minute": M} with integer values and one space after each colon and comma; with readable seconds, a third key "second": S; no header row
{"hour": 2, "minute": 43}
